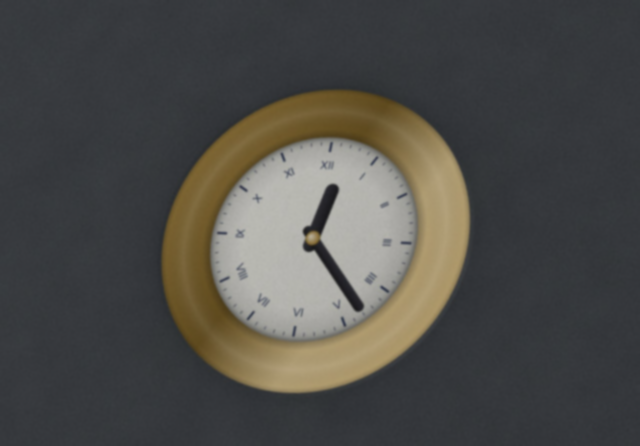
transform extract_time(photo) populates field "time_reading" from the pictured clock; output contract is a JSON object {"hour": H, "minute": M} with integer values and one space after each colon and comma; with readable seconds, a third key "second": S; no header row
{"hour": 12, "minute": 23}
